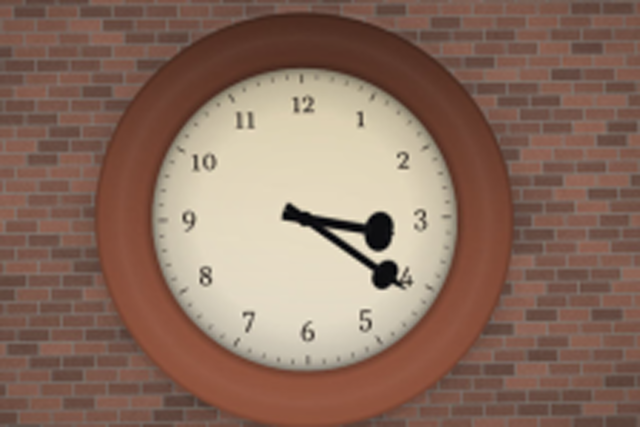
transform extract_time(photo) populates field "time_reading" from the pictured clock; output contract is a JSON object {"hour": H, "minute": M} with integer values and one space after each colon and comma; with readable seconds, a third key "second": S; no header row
{"hour": 3, "minute": 21}
